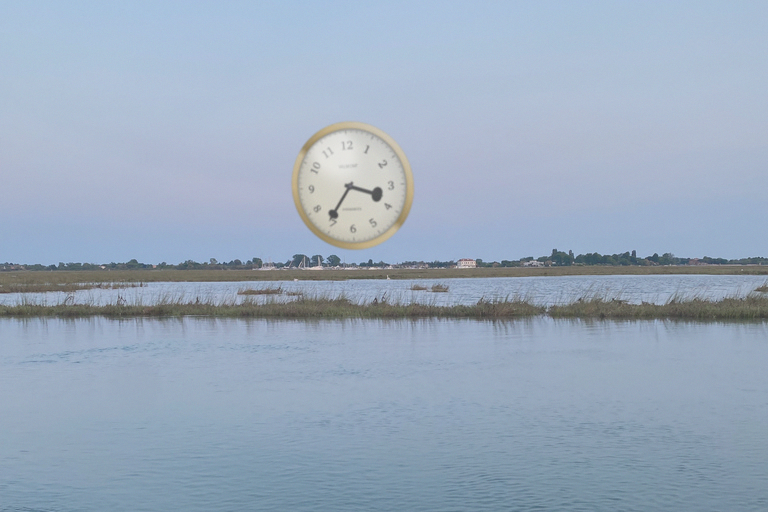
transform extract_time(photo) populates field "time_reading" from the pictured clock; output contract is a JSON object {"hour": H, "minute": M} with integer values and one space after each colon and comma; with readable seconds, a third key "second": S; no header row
{"hour": 3, "minute": 36}
